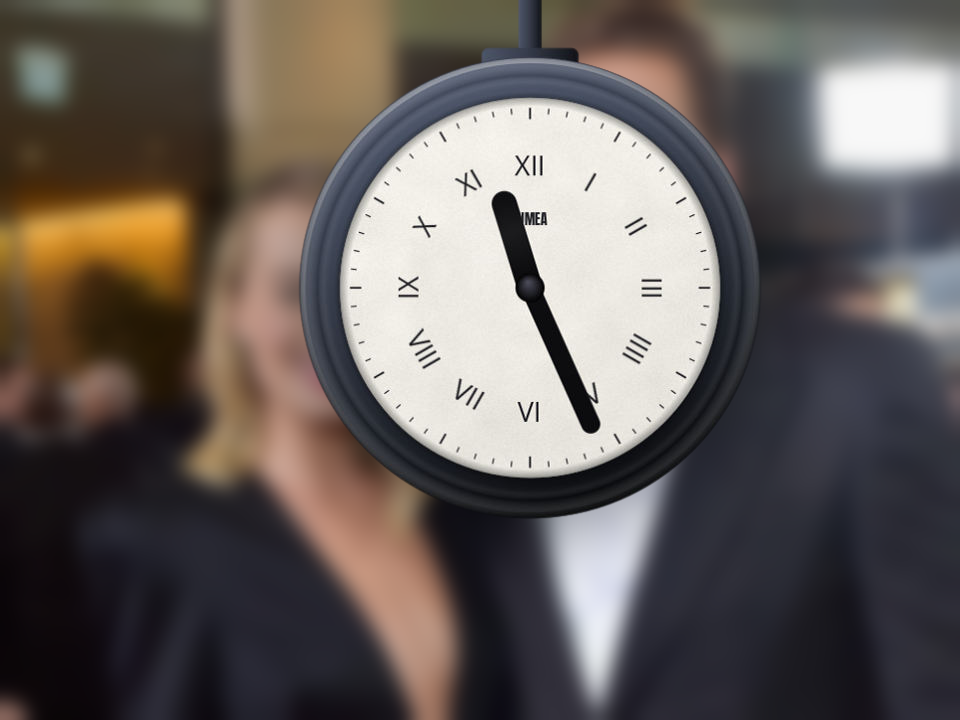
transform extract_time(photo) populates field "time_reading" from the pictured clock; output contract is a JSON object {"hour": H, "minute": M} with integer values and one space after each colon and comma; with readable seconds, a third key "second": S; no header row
{"hour": 11, "minute": 26}
